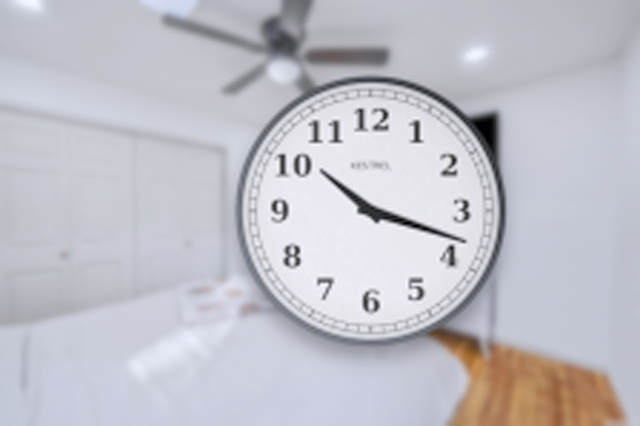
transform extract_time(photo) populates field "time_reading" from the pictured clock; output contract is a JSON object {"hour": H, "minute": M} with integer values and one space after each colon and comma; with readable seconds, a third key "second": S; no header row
{"hour": 10, "minute": 18}
